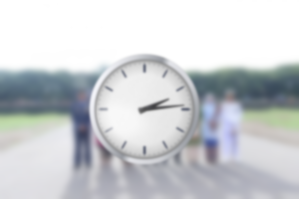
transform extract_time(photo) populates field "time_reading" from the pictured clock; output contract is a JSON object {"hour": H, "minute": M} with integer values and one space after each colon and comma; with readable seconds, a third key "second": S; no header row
{"hour": 2, "minute": 14}
